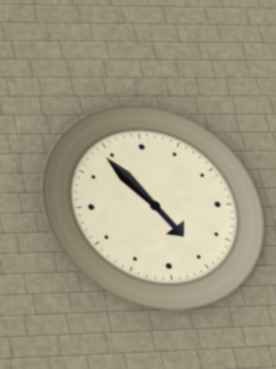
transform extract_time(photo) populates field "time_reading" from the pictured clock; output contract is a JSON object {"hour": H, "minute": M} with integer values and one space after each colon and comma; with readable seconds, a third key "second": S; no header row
{"hour": 4, "minute": 54}
